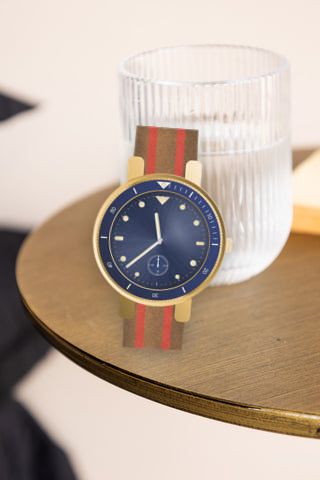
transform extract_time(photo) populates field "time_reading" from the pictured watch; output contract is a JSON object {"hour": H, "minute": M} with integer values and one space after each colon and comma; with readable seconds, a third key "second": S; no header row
{"hour": 11, "minute": 38}
